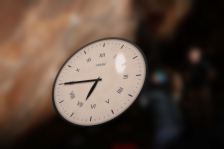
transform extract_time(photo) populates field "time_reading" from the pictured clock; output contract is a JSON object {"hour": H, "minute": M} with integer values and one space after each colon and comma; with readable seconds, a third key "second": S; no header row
{"hour": 6, "minute": 45}
